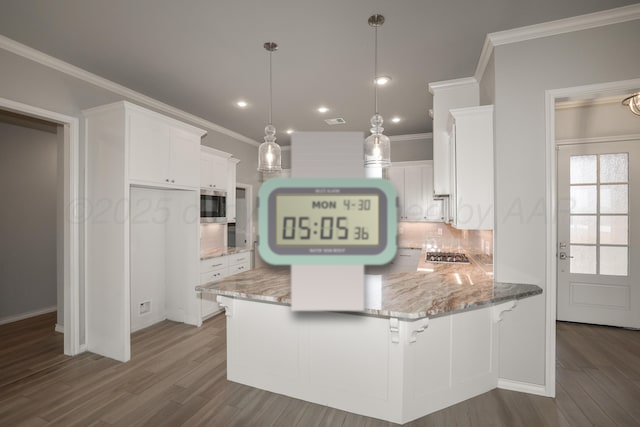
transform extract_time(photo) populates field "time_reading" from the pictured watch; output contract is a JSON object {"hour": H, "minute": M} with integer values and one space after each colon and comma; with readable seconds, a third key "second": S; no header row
{"hour": 5, "minute": 5, "second": 36}
